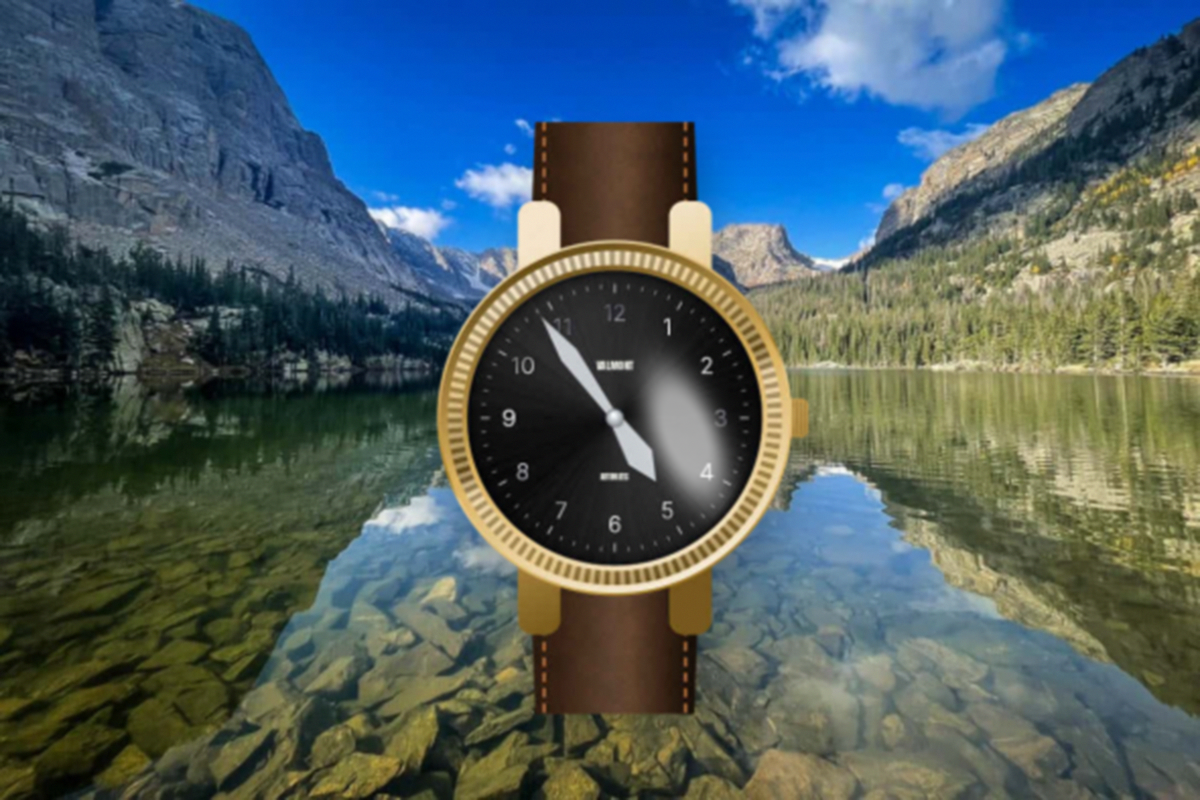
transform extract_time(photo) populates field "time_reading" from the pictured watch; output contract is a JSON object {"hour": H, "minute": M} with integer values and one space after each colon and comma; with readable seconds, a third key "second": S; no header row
{"hour": 4, "minute": 54}
